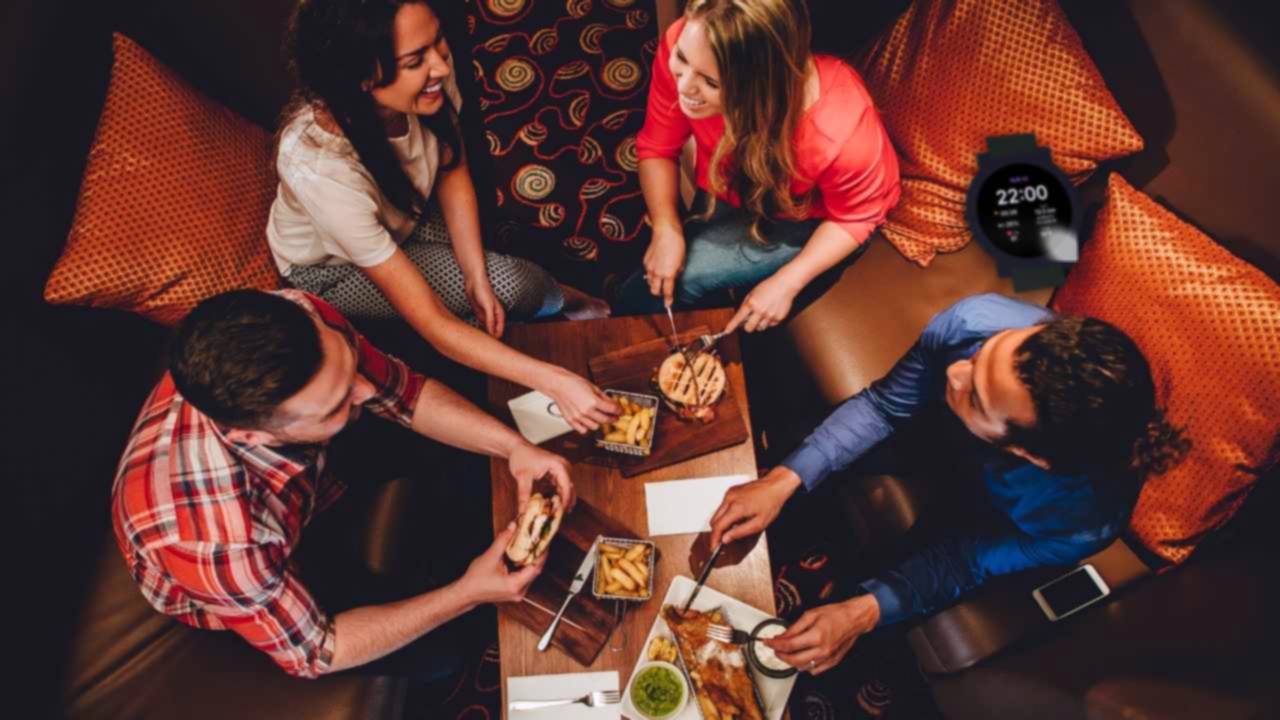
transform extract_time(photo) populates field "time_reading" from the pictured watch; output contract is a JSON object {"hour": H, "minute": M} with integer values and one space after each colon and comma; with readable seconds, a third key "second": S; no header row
{"hour": 22, "minute": 0}
